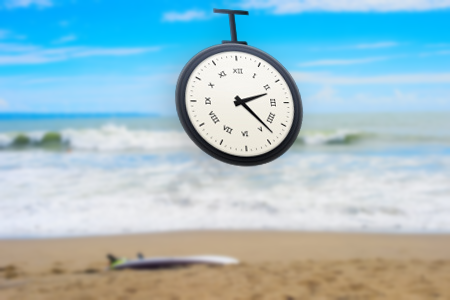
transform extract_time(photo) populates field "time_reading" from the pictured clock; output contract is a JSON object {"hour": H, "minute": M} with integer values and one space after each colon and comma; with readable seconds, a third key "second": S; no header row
{"hour": 2, "minute": 23}
